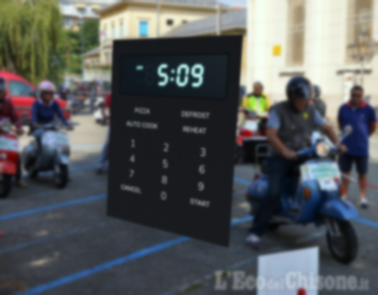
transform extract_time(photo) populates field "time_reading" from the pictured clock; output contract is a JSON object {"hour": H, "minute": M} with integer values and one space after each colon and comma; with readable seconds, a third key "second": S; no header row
{"hour": 5, "minute": 9}
